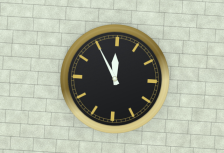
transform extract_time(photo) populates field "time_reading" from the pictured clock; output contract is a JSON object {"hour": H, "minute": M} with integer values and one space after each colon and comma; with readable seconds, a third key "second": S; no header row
{"hour": 11, "minute": 55}
